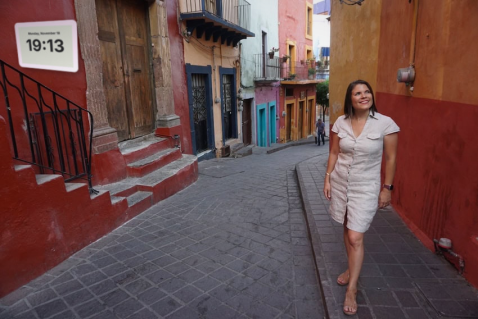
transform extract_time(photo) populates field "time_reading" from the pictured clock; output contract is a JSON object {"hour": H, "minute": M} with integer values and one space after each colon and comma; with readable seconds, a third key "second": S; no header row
{"hour": 19, "minute": 13}
